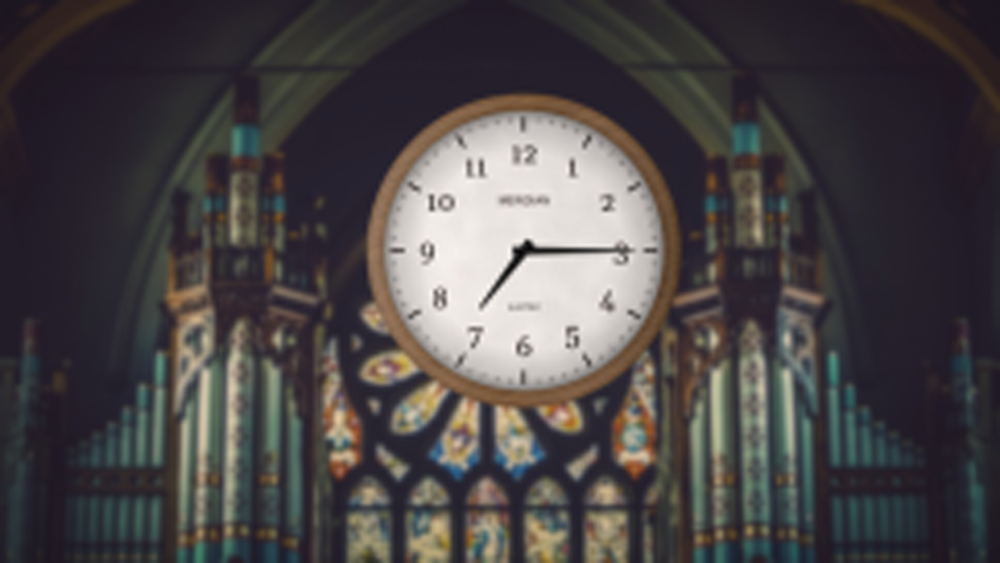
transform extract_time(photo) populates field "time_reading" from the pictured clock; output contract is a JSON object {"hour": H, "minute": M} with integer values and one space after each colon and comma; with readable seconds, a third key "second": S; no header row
{"hour": 7, "minute": 15}
